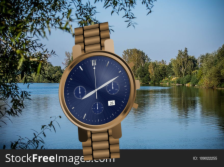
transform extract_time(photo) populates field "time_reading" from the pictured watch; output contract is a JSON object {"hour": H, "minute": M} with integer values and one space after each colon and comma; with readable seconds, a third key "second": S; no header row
{"hour": 8, "minute": 11}
